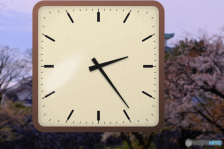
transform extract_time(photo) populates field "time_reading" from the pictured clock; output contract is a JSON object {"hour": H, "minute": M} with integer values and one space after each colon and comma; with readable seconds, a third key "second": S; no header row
{"hour": 2, "minute": 24}
